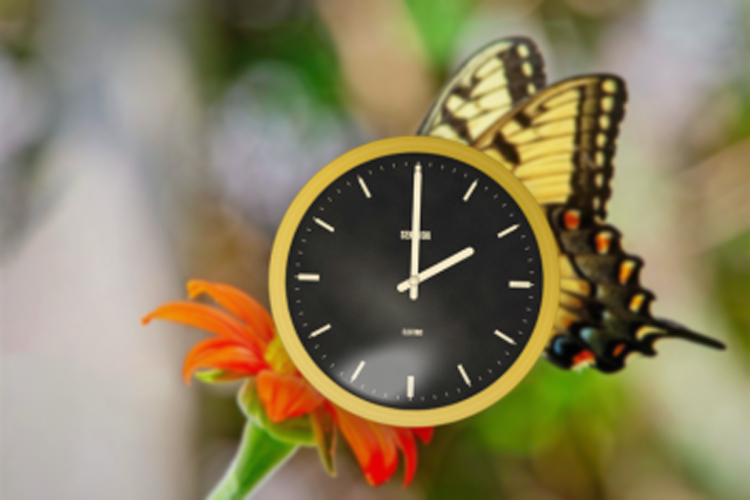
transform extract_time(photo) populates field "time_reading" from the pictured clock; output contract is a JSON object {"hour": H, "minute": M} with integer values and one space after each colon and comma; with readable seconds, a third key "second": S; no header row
{"hour": 2, "minute": 0}
